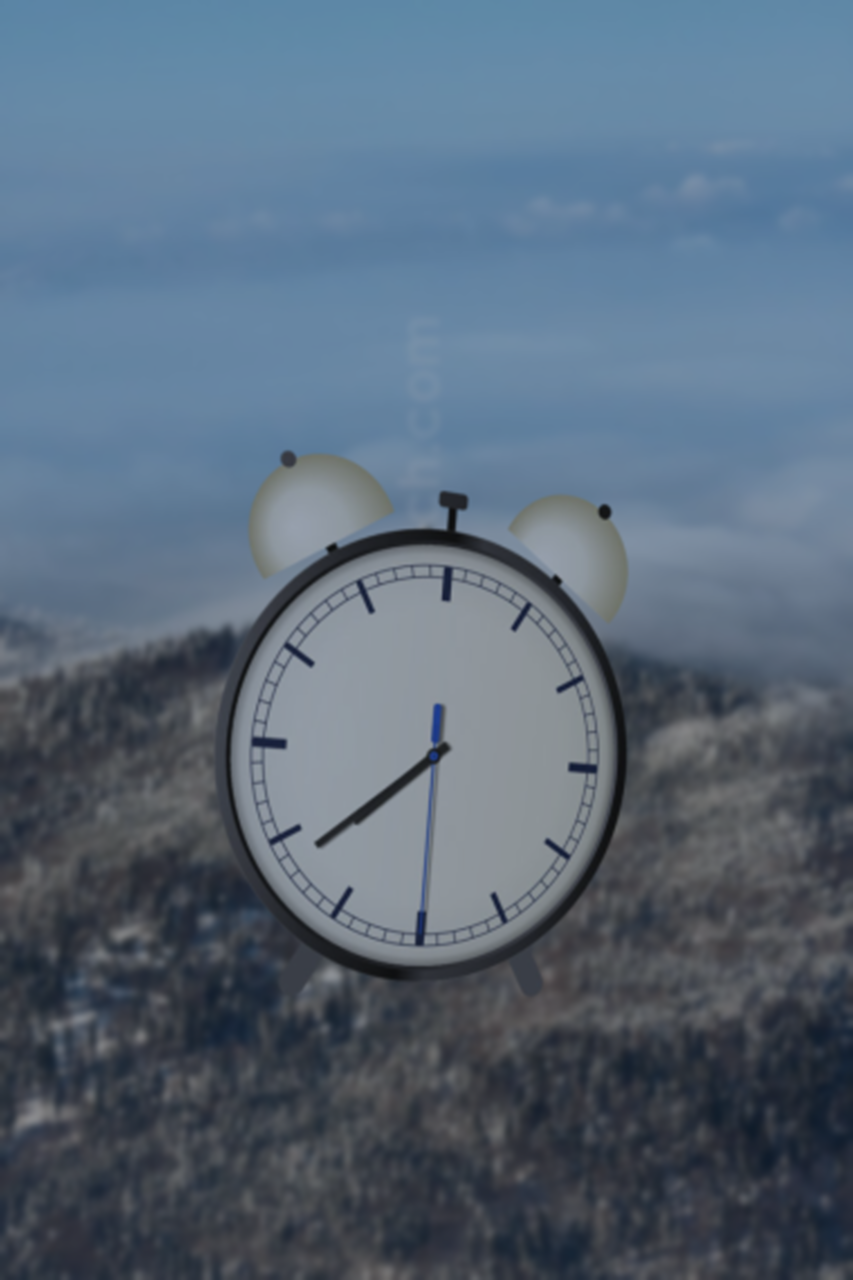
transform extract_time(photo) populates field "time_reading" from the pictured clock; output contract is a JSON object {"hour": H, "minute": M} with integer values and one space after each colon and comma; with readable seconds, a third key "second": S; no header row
{"hour": 7, "minute": 38, "second": 30}
